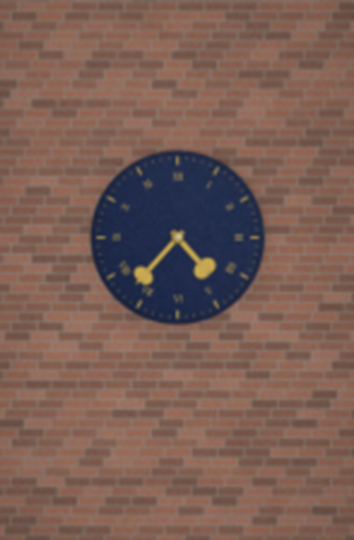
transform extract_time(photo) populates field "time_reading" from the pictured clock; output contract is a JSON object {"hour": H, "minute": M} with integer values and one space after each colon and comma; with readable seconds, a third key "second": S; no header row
{"hour": 4, "minute": 37}
